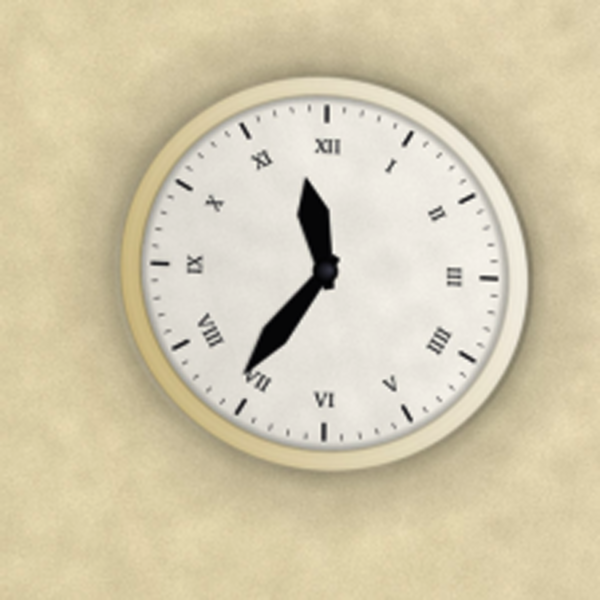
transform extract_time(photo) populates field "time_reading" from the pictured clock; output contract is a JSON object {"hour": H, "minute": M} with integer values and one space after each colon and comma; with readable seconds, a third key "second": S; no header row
{"hour": 11, "minute": 36}
